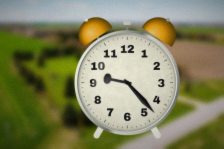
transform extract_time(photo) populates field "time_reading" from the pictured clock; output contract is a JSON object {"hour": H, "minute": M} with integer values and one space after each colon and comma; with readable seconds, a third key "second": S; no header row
{"hour": 9, "minute": 23}
